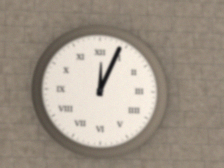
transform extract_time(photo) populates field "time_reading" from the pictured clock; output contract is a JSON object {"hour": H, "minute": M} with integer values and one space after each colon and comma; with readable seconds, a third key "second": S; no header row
{"hour": 12, "minute": 4}
